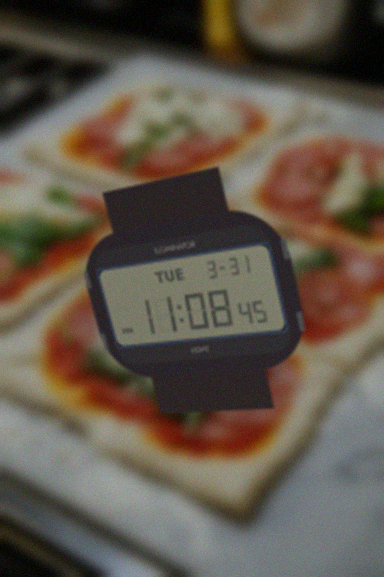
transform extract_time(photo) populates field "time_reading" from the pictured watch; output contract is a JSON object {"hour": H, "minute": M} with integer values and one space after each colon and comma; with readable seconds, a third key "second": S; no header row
{"hour": 11, "minute": 8, "second": 45}
